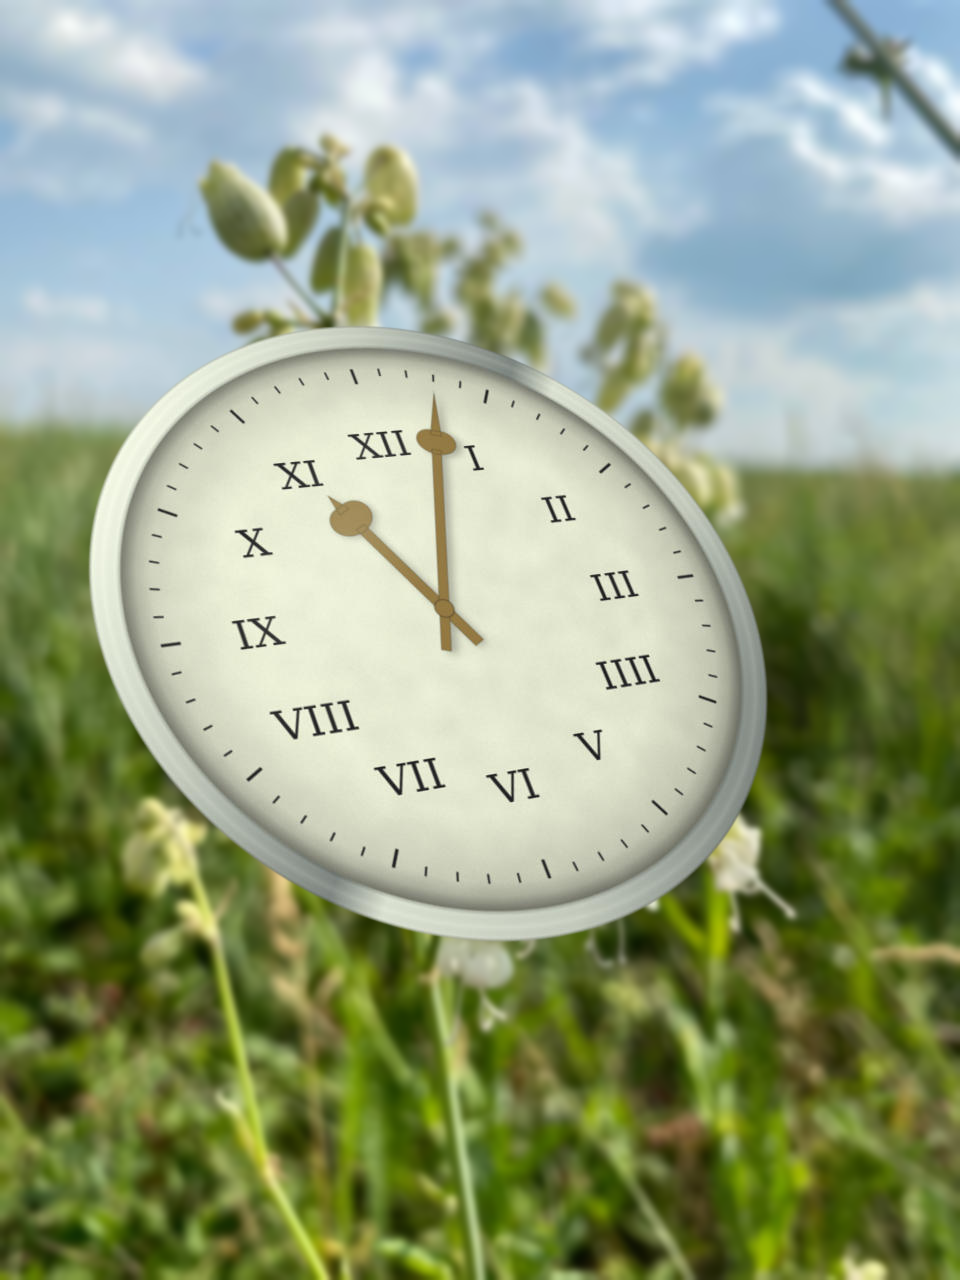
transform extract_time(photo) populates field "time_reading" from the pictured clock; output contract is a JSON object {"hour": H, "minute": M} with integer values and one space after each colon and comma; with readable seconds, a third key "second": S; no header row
{"hour": 11, "minute": 3}
